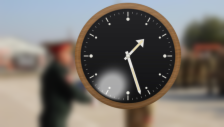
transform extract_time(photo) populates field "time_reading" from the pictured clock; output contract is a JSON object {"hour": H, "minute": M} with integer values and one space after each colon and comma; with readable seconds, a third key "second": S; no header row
{"hour": 1, "minute": 27}
